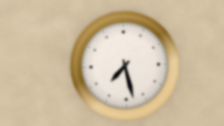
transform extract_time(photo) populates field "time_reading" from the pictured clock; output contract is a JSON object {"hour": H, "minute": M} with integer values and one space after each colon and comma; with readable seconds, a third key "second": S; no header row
{"hour": 7, "minute": 28}
